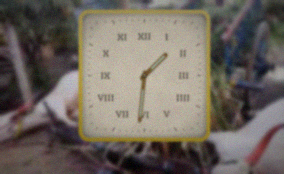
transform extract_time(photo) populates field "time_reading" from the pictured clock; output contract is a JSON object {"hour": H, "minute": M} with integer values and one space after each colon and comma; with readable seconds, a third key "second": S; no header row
{"hour": 1, "minute": 31}
